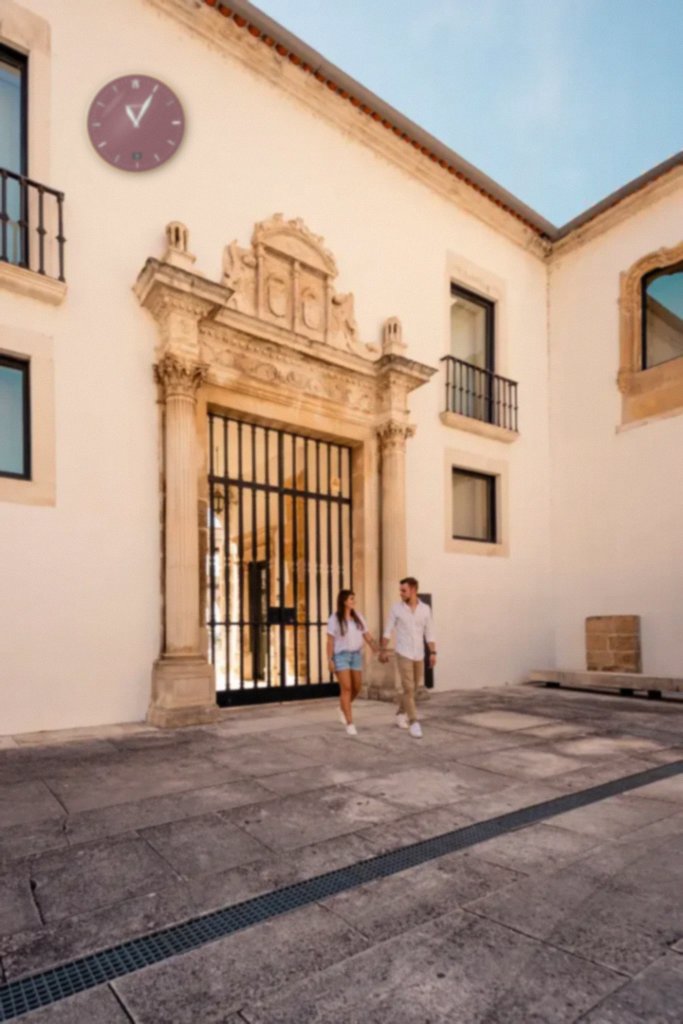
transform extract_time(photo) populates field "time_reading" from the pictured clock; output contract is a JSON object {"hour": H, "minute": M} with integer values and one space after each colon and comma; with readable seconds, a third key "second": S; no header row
{"hour": 11, "minute": 5}
